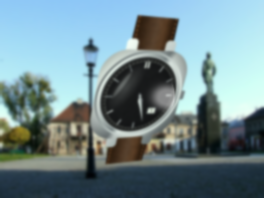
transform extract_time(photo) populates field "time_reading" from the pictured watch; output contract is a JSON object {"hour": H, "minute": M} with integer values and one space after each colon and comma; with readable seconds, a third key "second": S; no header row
{"hour": 5, "minute": 27}
